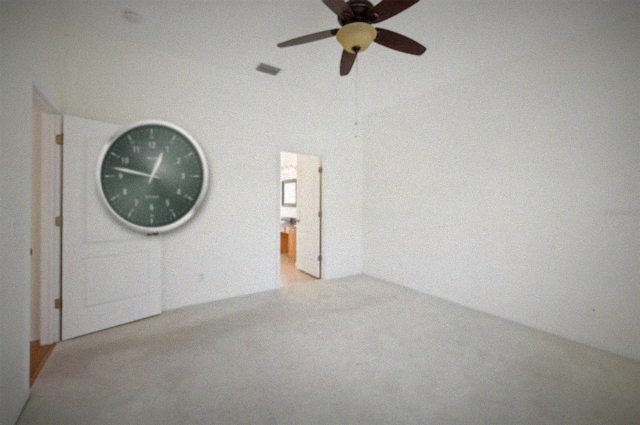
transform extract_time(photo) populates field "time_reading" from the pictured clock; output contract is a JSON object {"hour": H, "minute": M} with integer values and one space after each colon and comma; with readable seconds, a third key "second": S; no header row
{"hour": 12, "minute": 47}
